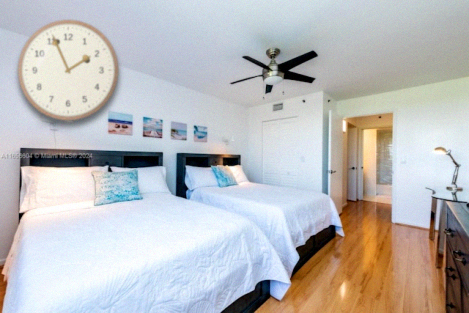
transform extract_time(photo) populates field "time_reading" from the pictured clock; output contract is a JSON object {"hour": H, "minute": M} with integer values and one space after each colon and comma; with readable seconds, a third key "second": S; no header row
{"hour": 1, "minute": 56}
